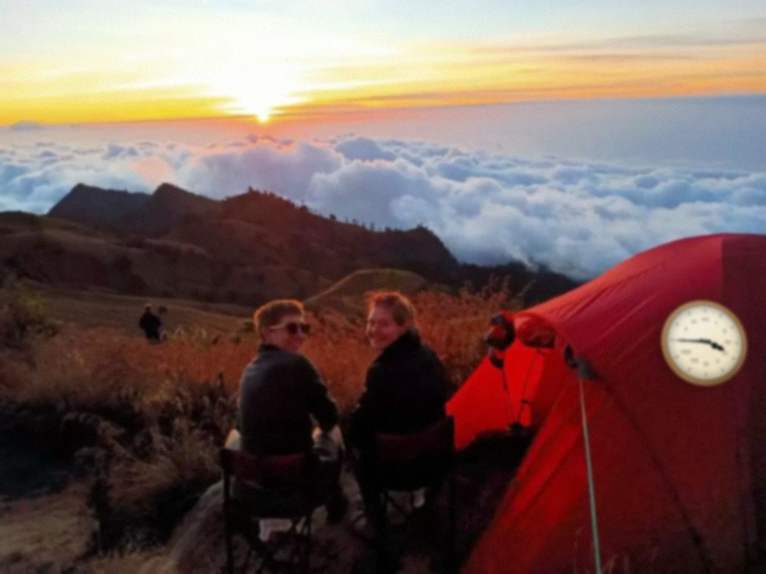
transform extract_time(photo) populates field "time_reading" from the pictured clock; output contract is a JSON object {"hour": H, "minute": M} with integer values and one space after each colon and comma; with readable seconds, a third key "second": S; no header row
{"hour": 3, "minute": 45}
